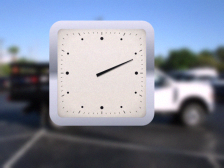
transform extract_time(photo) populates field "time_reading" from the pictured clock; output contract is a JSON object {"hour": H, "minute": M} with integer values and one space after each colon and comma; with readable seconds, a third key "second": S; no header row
{"hour": 2, "minute": 11}
